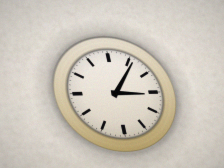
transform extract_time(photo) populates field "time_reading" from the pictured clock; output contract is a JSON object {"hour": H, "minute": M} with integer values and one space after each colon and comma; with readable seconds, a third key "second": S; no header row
{"hour": 3, "minute": 6}
